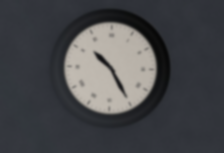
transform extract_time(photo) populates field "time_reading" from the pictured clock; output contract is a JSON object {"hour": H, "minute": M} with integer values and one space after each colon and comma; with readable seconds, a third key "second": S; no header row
{"hour": 10, "minute": 25}
